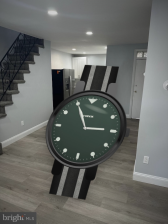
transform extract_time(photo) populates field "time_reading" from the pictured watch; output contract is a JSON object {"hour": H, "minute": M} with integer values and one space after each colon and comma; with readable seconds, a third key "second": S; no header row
{"hour": 2, "minute": 55}
